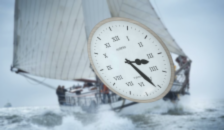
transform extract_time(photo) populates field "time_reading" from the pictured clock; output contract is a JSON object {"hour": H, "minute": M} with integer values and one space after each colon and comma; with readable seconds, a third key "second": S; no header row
{"hour": 3, "minute": 26}
